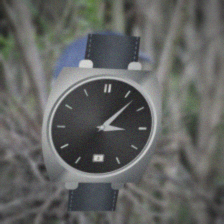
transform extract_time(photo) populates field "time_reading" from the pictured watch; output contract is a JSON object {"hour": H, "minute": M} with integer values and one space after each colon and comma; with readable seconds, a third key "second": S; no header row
{"hour": 3, "minute": 7}
